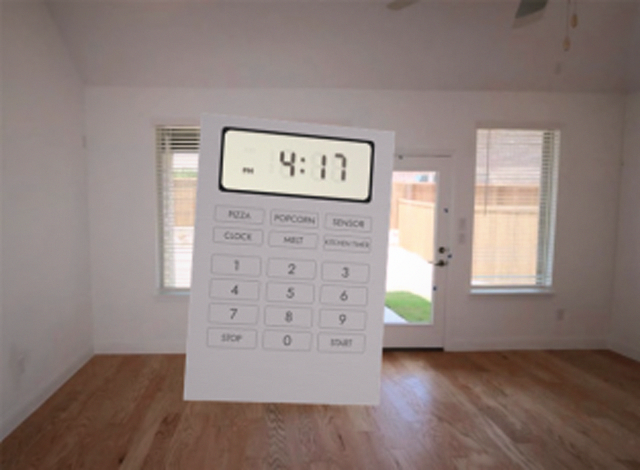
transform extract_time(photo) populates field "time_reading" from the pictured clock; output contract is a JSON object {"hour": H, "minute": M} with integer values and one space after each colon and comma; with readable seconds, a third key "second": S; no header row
{"hour": 4, "minute": 17}
